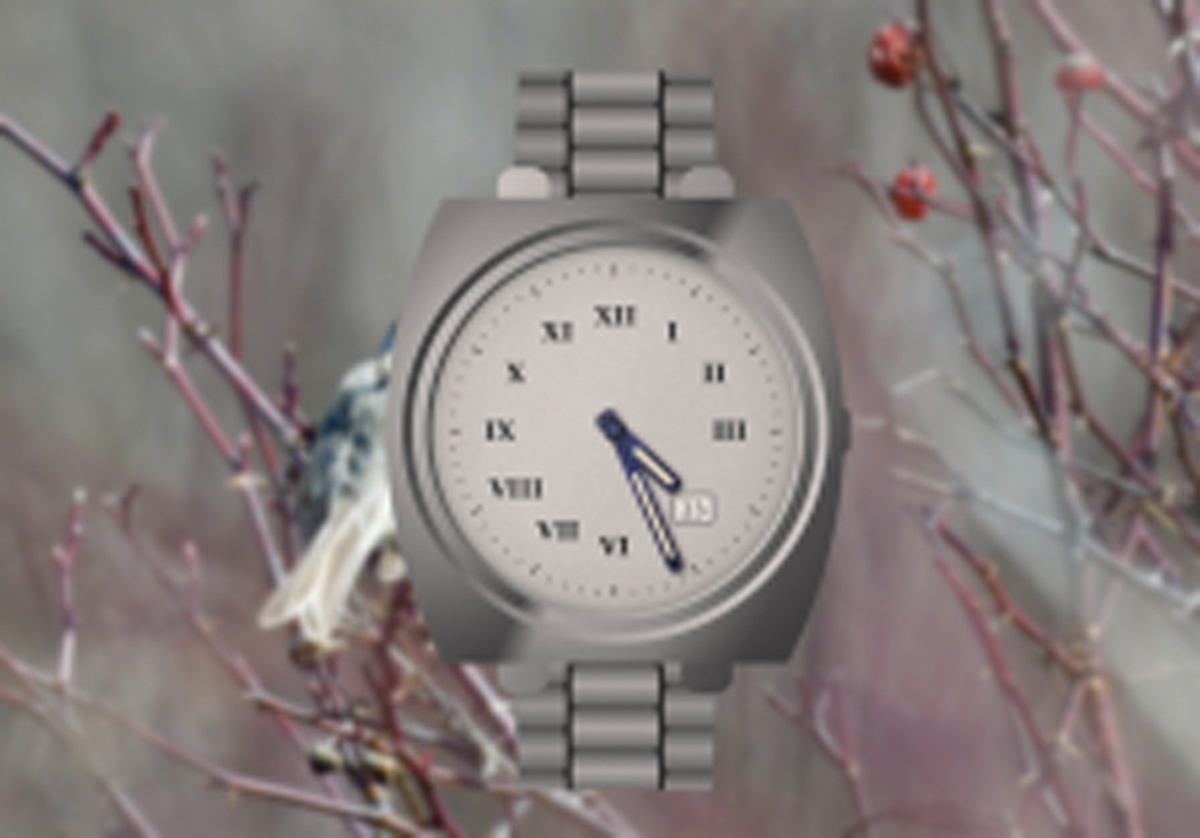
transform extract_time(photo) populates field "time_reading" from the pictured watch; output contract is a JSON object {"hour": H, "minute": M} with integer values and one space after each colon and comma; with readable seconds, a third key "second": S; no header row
{"hour": 4, "minute": 26}
